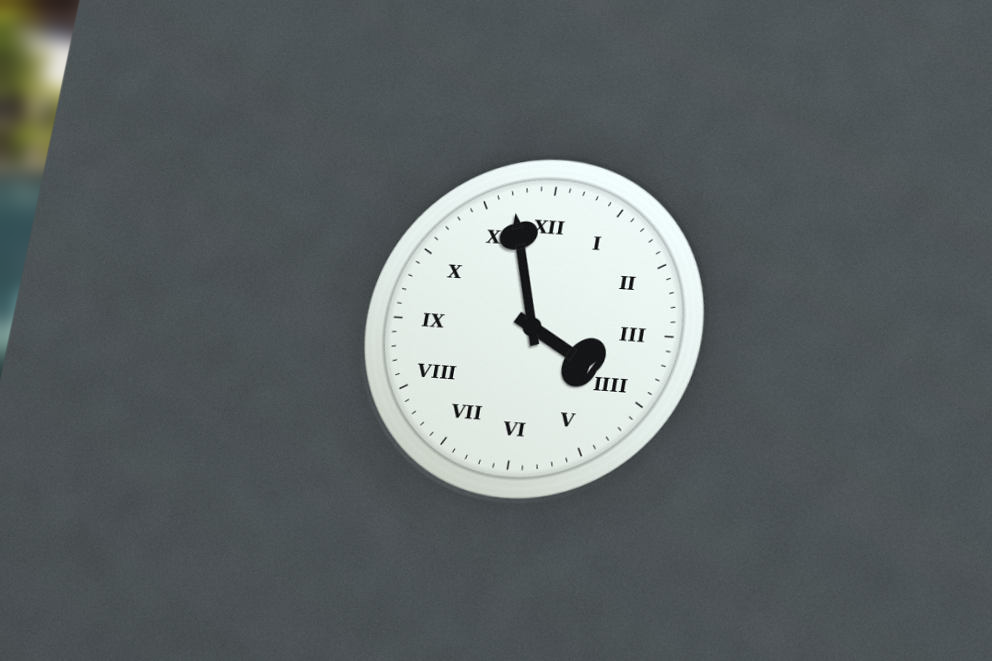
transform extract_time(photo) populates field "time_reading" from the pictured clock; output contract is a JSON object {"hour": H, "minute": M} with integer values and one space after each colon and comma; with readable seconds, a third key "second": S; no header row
{"hour": 3, "minute": 57}
